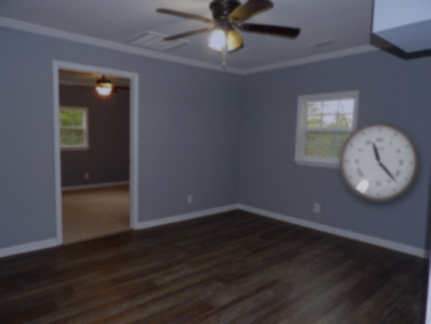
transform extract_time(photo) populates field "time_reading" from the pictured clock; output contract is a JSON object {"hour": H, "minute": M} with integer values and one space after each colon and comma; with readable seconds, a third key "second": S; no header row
{"hour": 11, "minute": 23}
